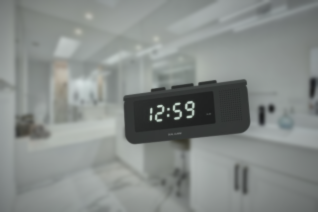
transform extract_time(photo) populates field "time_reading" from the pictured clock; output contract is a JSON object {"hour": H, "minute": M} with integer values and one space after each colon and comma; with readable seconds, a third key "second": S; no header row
{"hour": 12, "minute": 59}
